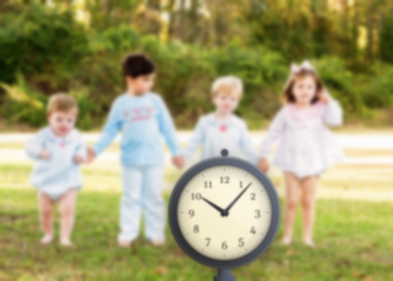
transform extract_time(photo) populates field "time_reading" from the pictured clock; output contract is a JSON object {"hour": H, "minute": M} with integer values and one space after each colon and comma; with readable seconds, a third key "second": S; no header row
{"hour": 10, "minute": 7}
